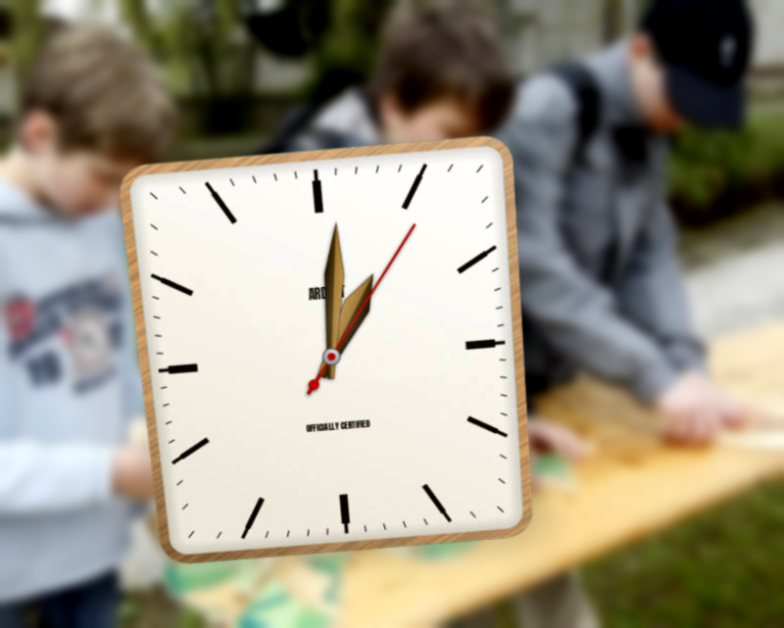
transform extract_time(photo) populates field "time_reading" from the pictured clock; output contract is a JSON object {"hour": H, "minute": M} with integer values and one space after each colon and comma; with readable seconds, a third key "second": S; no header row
{"hour": 1, "minute": 1, "second": 6}
